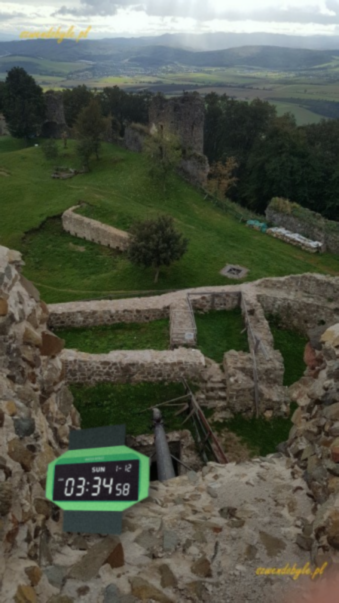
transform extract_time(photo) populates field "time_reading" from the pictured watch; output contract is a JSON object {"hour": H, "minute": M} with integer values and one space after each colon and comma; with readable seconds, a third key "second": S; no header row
{"hour": 3, "minute": 34, "second": 58}
